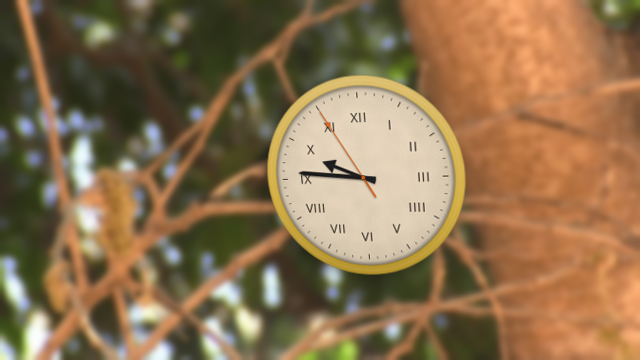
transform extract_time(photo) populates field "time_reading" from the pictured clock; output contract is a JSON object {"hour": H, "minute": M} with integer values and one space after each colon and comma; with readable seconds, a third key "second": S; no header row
{"hour": 9, "minute": 45, "second": 55}
